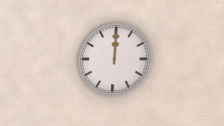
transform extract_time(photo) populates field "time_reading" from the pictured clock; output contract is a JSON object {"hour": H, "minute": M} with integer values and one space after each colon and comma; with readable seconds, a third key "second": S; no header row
{"hour": 12, "minute": 0}
